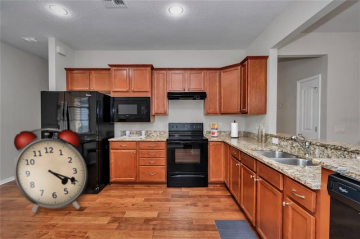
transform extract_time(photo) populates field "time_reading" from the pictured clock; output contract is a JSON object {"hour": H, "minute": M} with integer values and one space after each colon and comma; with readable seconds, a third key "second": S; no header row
{"hour": 4, "minute": 19}
